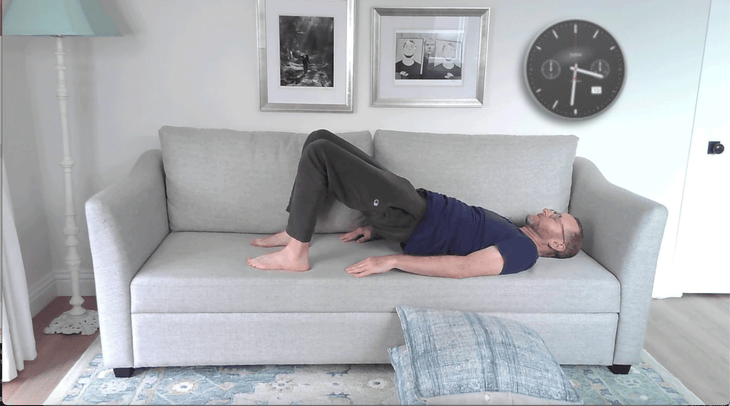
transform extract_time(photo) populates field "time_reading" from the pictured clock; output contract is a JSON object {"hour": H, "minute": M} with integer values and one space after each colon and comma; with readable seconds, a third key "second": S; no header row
{"hour": 3, "minute": 31}
